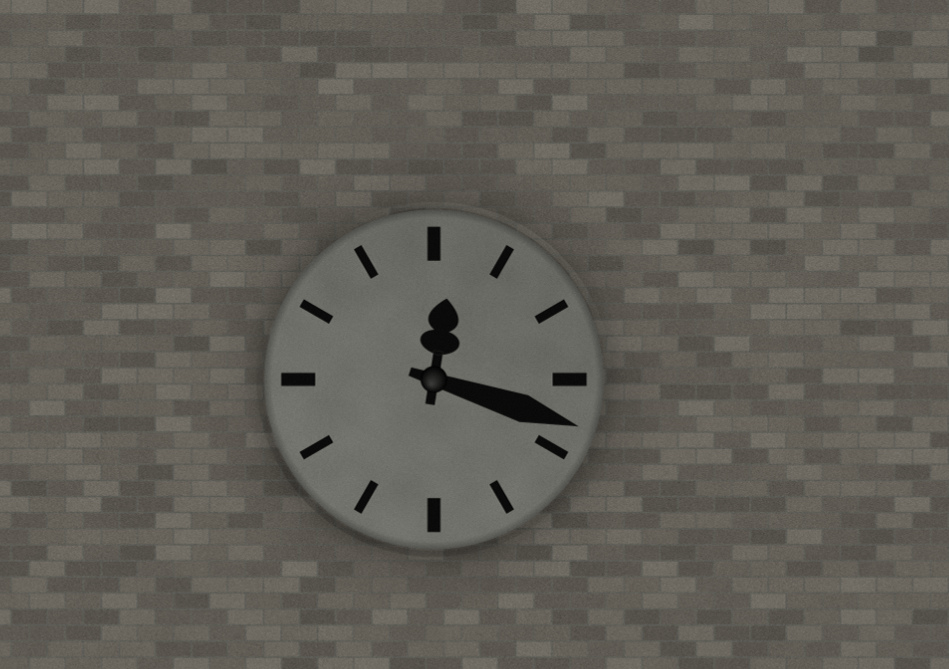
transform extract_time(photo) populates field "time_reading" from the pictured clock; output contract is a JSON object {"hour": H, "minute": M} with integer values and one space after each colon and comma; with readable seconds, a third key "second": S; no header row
{"hour": 12, "minute": 18}
